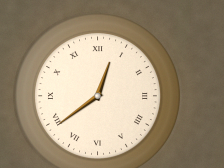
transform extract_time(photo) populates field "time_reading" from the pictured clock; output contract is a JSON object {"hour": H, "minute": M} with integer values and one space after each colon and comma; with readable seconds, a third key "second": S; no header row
{"hour": 12, "minute": 39}
